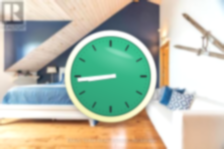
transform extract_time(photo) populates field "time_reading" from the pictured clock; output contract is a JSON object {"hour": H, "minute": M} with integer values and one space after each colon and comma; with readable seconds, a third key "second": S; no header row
{"hour": 8, "minute": 44}
